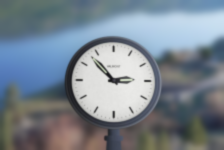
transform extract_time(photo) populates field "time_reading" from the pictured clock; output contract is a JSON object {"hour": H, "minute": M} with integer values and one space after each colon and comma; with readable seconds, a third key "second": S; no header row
{"hour": 2, "minute": 53}
